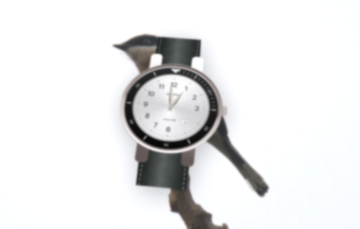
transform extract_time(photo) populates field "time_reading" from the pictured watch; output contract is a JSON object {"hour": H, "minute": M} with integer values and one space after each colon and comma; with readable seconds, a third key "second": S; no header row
{"hour": 12, "minute": 59}
